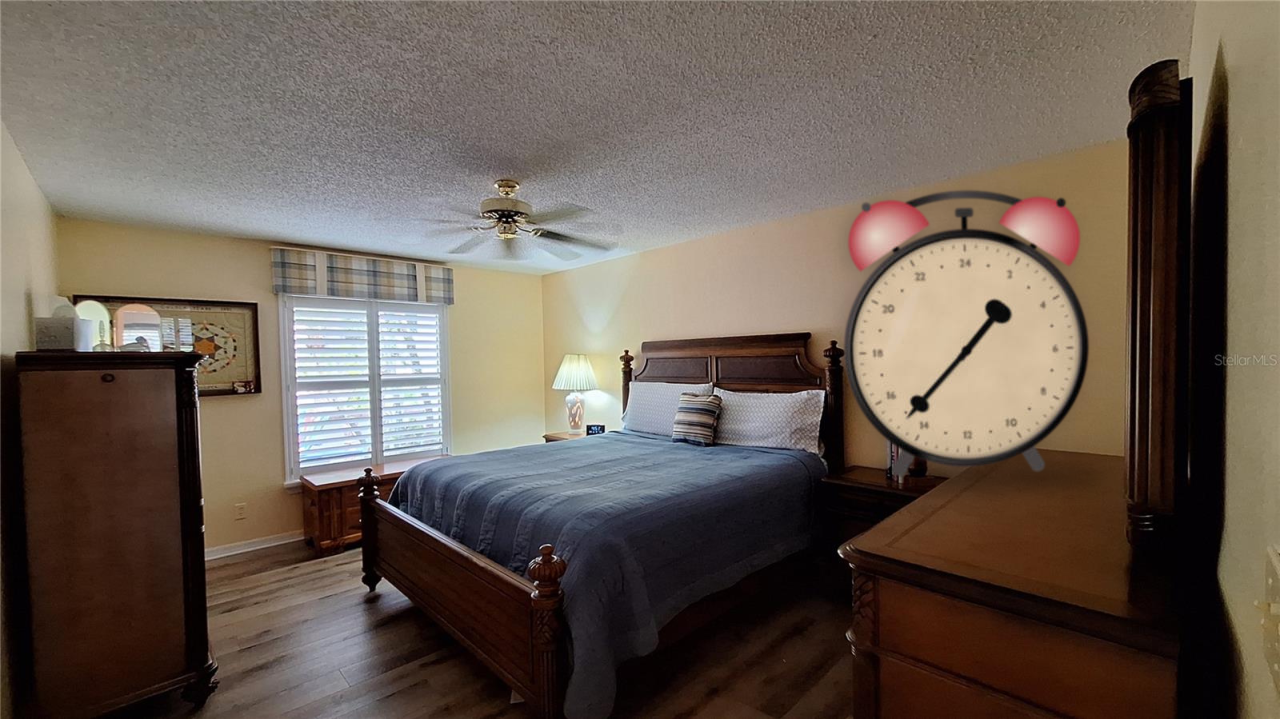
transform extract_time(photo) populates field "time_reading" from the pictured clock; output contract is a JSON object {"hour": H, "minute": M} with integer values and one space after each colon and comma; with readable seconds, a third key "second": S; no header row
{"hour": 2, "minute": 37}
